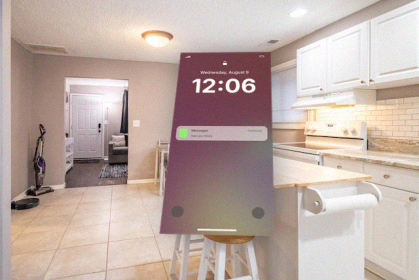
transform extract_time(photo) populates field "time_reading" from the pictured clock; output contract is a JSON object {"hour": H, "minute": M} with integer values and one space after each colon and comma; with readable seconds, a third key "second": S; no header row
{"hour": 12, "minute": 6}
